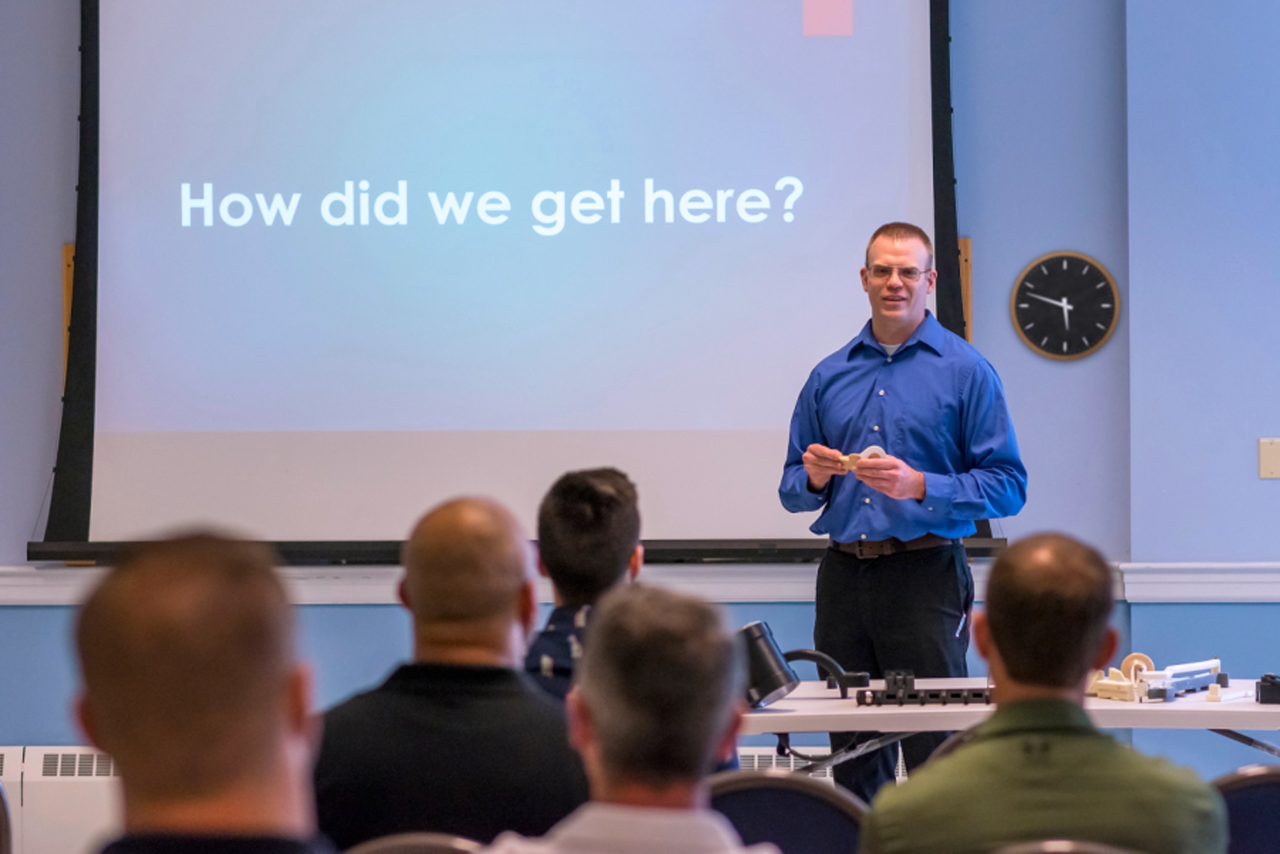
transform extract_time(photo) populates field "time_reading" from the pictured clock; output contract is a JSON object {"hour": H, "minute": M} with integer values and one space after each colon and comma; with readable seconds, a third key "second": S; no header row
{"hour": 5, "minute": 48}
